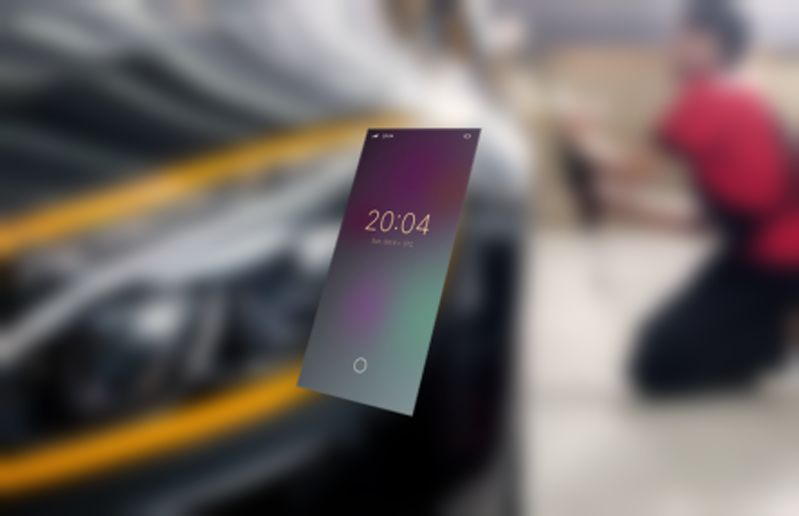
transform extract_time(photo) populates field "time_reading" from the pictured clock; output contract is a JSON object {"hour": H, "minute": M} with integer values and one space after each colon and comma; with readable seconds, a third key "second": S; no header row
{"hour": 20, "minute": 4}
